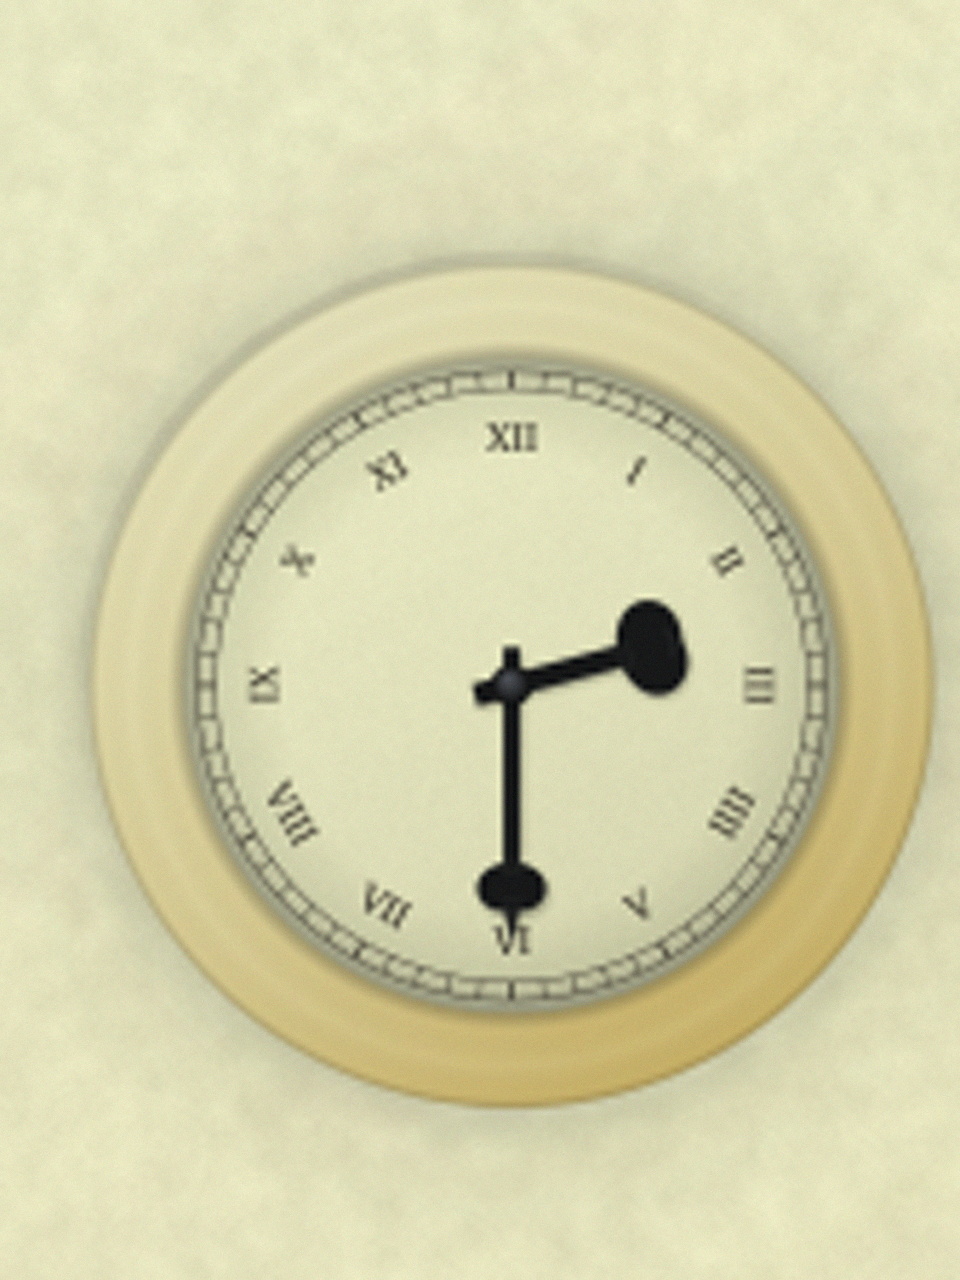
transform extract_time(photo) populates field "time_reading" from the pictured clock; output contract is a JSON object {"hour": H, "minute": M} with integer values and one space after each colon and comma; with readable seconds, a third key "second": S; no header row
{"hour": 2, "minute": 30}
